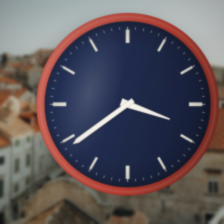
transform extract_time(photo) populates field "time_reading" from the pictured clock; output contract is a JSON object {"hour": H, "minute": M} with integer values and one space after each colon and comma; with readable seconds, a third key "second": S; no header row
{"hour": 3, "minute": 39}
